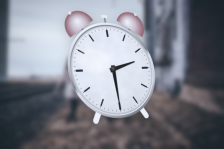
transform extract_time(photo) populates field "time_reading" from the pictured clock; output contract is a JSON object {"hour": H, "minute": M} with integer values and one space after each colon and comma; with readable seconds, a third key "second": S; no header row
{"hour": 2, "minute": 30}
